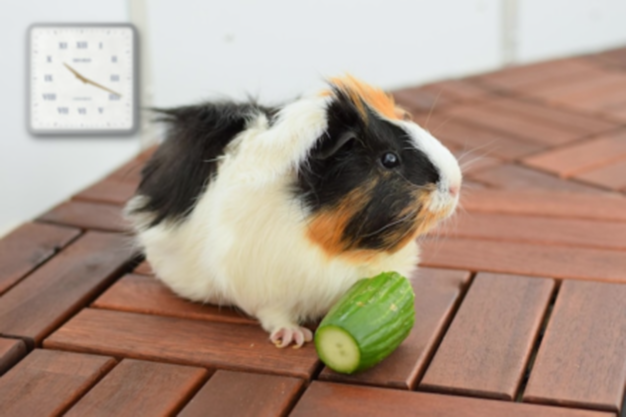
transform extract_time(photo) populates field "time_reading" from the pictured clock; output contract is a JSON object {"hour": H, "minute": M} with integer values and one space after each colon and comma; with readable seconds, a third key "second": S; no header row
{"hour": 10, "minute": 19}
